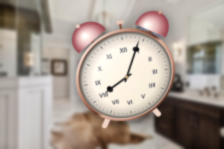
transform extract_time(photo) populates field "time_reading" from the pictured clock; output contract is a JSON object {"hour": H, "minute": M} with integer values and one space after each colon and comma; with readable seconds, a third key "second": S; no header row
{"hour": 8, "minute": 4}
